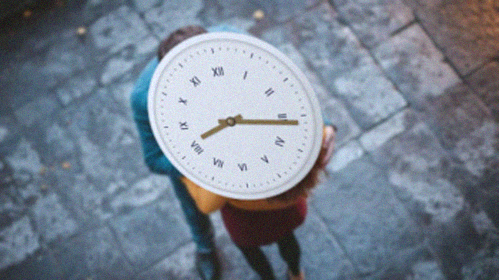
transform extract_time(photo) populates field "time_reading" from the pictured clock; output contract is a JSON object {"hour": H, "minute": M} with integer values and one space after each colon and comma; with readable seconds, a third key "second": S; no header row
{"hour": 8, "minute": 16}
